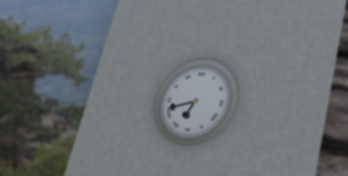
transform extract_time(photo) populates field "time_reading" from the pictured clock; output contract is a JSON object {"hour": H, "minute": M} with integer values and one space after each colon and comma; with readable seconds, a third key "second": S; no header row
{"hour": 6, "minute": 42}
